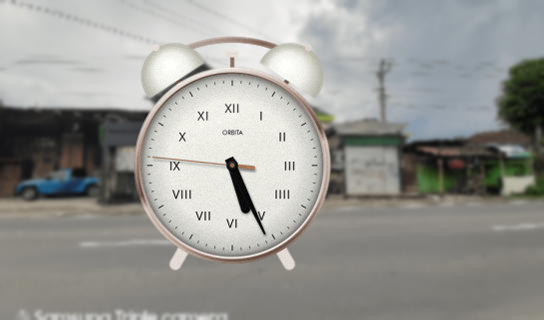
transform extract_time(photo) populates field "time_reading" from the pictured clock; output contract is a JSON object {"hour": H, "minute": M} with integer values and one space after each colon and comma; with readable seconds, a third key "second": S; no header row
{"hour": 5, "minute": 25, "second": 46}
